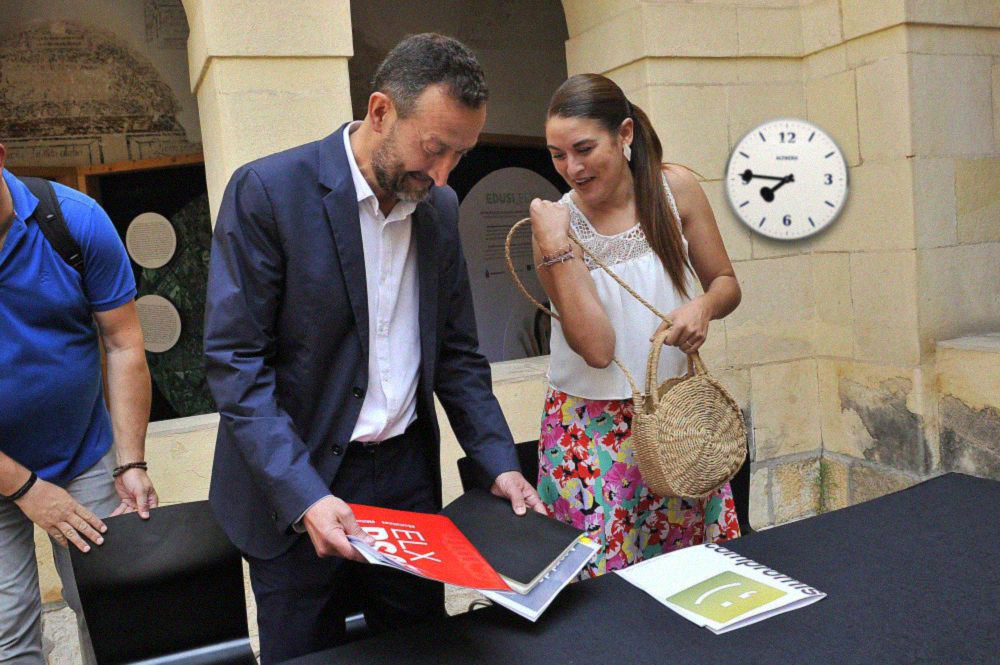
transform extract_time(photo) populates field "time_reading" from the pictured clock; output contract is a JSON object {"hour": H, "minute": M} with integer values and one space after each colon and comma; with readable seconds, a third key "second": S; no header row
{"hour": 7, "minute": 46}
